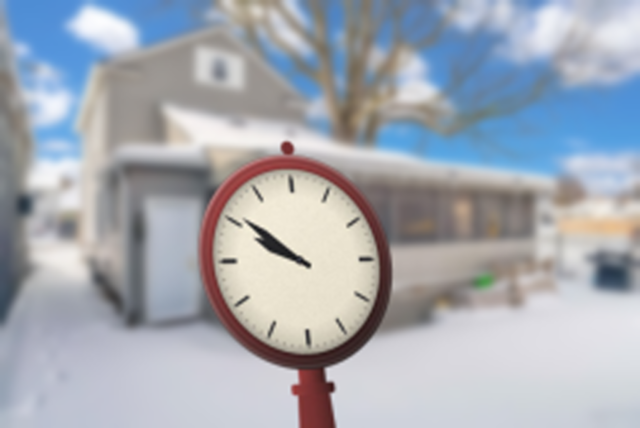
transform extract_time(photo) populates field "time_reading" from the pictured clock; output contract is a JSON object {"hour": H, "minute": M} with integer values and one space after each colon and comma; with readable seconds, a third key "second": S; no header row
{"hour": 9, "minute": 51}
